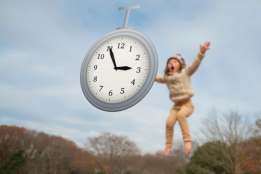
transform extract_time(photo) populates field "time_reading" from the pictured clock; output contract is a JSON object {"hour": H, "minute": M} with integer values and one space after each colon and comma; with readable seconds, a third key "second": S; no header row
{"hour": 2, "minute": 55}
